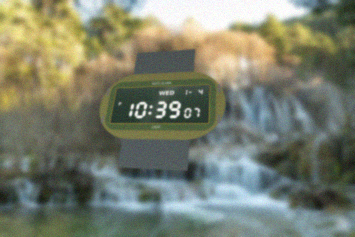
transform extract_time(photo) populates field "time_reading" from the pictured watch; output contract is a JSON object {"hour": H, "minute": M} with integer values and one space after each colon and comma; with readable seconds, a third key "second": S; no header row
{"hour": 10, "minute": 39, "second": 7}
